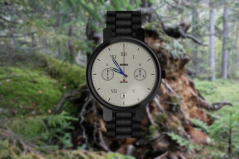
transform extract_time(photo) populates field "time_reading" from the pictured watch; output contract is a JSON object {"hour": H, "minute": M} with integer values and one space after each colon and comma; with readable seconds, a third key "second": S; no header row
{"hour": 9, "minute": 54}
